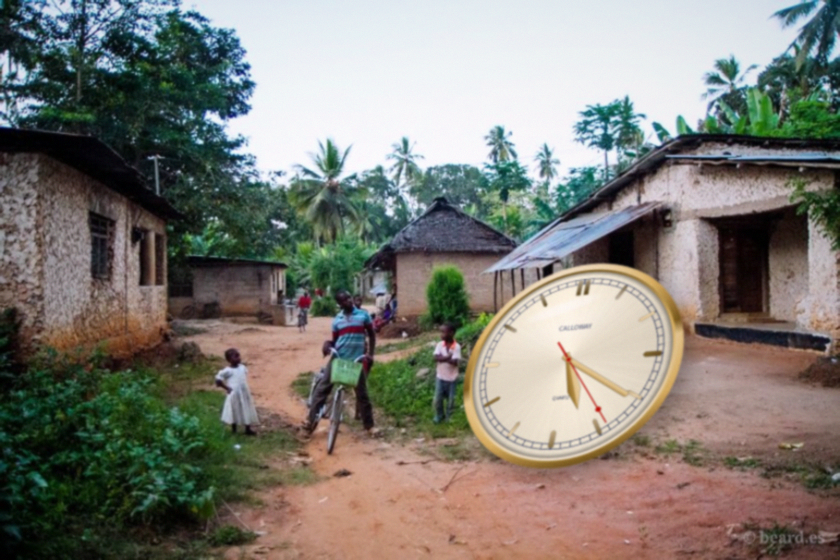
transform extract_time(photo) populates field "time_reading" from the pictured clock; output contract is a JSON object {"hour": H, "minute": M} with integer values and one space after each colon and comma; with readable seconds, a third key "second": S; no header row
{"hour": 5, "minute": 20, "second": 24}
